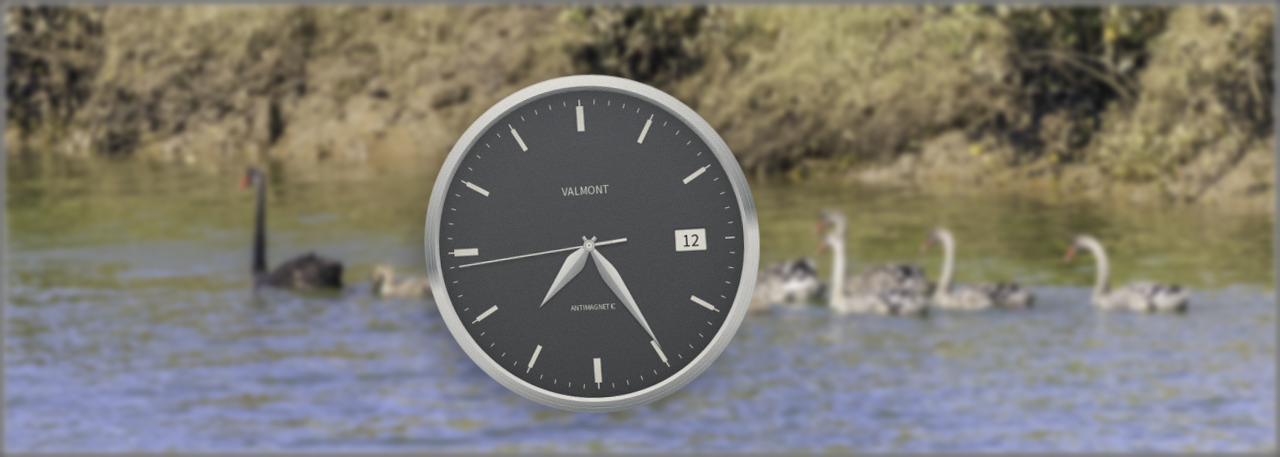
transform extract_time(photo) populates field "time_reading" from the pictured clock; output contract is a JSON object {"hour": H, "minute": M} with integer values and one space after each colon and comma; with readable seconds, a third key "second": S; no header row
{"hour": 7, "minute": 24, "second": 44}
